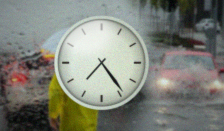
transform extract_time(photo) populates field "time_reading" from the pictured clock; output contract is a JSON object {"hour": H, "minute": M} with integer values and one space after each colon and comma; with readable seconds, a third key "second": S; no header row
{"hour": 7, "minute": 24}
